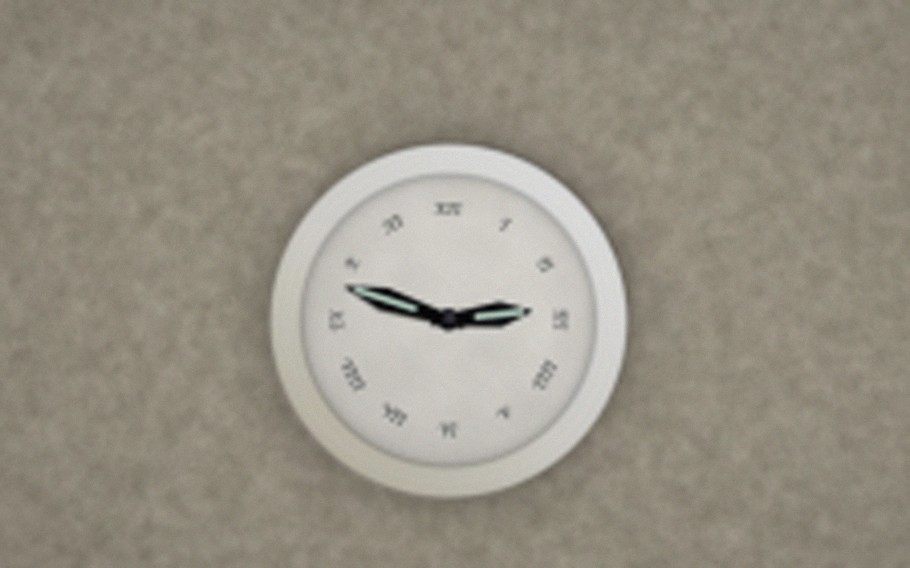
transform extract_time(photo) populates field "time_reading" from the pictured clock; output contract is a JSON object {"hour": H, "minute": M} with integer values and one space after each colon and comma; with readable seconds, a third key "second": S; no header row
{"hour": 2, "minute": 48}
